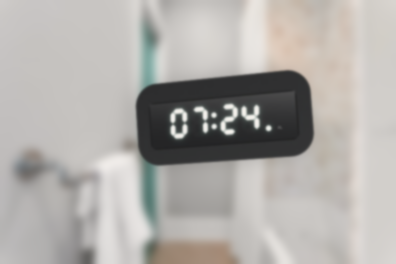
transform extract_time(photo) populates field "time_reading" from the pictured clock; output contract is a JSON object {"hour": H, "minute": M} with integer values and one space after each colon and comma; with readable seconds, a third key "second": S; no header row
{"hour": 7, "minute": 24}
